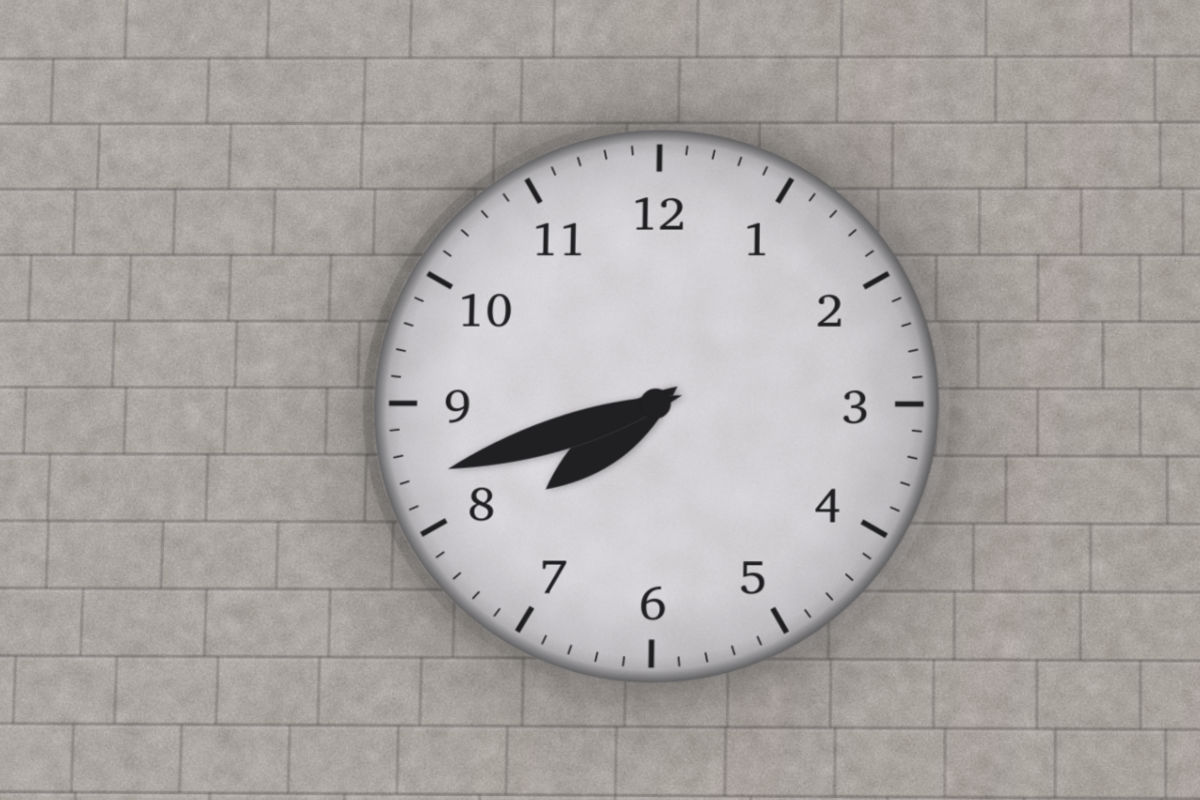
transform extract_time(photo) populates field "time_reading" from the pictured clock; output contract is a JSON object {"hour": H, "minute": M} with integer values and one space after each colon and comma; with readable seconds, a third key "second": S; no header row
{"hour": 7, "minute": 42}
